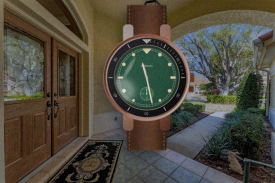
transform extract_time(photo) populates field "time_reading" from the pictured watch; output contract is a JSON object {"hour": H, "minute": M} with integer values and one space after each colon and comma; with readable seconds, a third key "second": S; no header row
{"hour": 11, "minute": 28}
